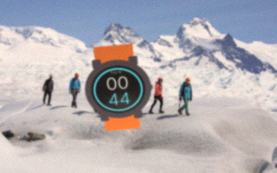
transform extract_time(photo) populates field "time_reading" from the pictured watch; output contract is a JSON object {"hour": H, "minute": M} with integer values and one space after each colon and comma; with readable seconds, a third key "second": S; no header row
{"hour": 0, "minute": 44}
